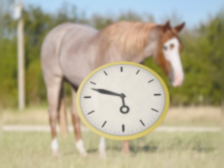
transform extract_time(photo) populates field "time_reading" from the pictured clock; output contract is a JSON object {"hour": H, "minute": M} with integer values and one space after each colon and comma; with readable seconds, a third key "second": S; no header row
{"hour": 5, "minute": 48}
